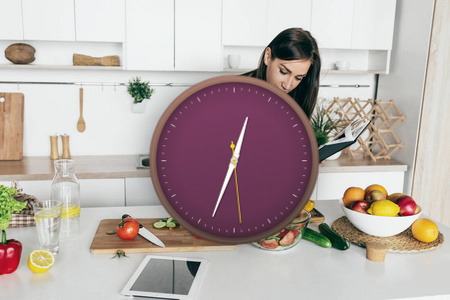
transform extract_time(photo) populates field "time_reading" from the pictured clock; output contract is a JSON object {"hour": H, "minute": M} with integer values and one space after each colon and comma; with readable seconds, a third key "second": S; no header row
{"hour": 12, "minute": 33, "second": 29}
